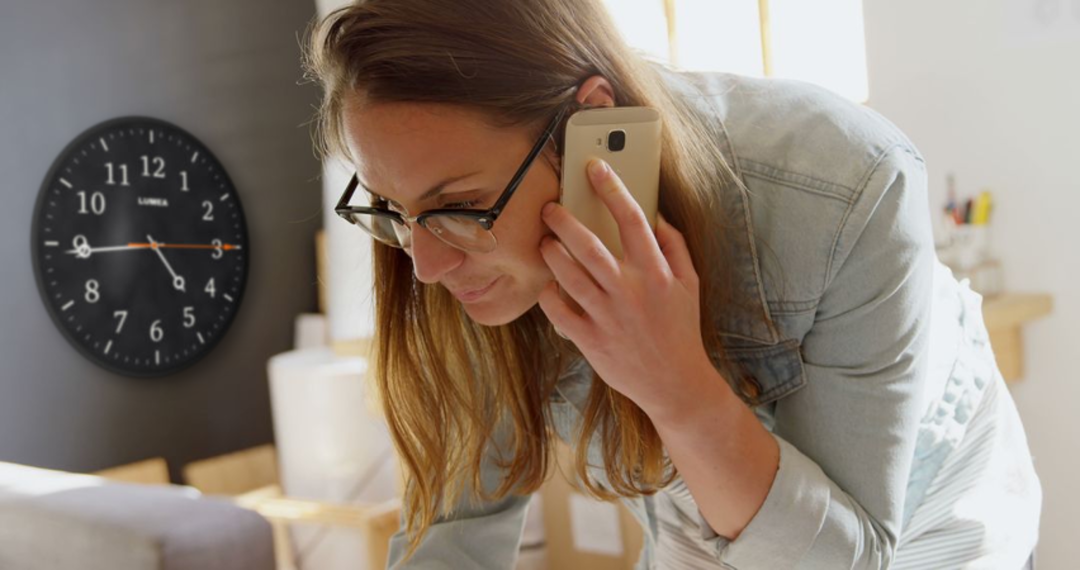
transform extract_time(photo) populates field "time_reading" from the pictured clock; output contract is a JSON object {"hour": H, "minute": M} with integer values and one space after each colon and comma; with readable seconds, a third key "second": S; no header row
{"hour": 4, "minute": 44, "second": 15}
